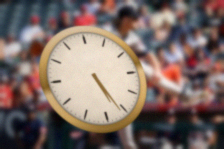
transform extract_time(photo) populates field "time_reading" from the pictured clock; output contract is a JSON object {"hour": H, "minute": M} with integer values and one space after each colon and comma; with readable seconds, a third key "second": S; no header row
{"hour": 5, "minute": 26}
